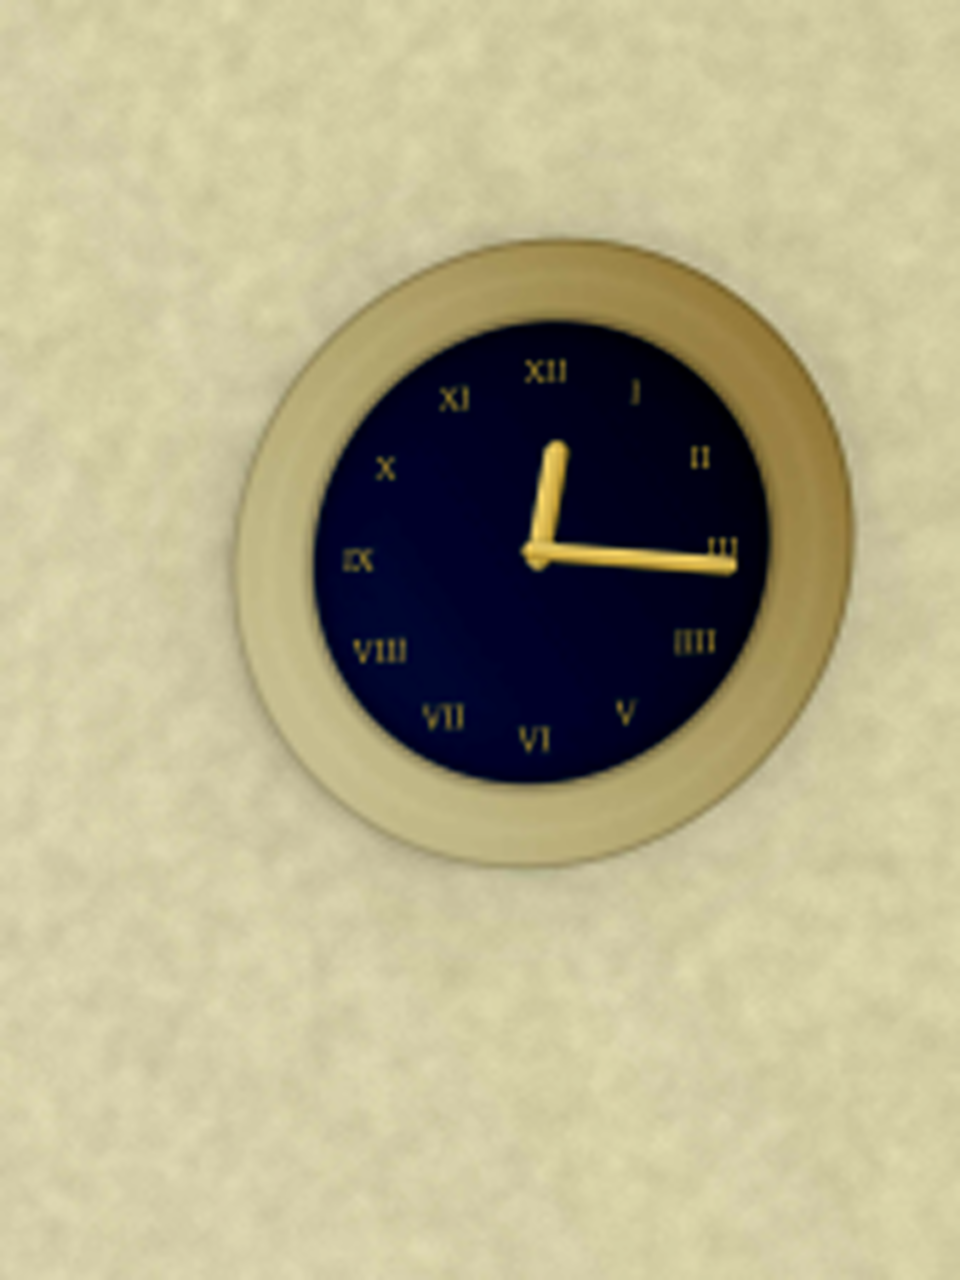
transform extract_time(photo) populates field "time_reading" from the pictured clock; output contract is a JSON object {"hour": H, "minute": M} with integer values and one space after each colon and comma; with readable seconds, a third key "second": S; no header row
{"hour": 12, "minute": 16}
